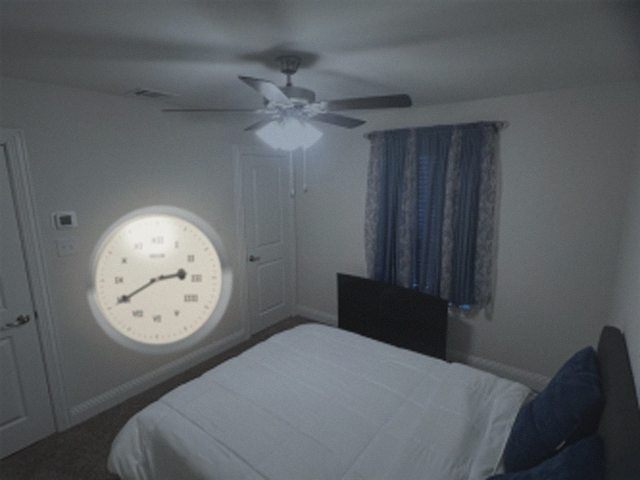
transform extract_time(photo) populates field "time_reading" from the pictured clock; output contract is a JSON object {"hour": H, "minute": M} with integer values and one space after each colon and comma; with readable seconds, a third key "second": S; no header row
{"hour": 2, "minute": 40}
